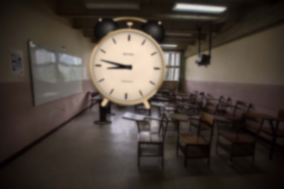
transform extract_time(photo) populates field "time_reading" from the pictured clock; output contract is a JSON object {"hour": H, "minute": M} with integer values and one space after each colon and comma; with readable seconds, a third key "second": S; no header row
{"hour": 8, "minute": 47}
